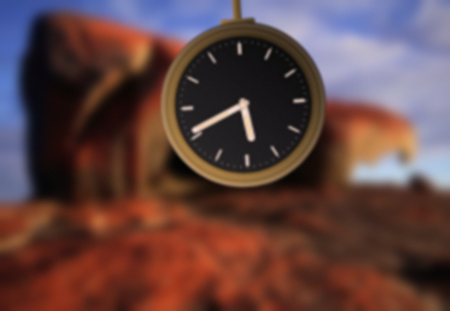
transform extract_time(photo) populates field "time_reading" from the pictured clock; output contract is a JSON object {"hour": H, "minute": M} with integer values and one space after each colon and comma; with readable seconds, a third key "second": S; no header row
{"hour": 5, "minute": 41}
